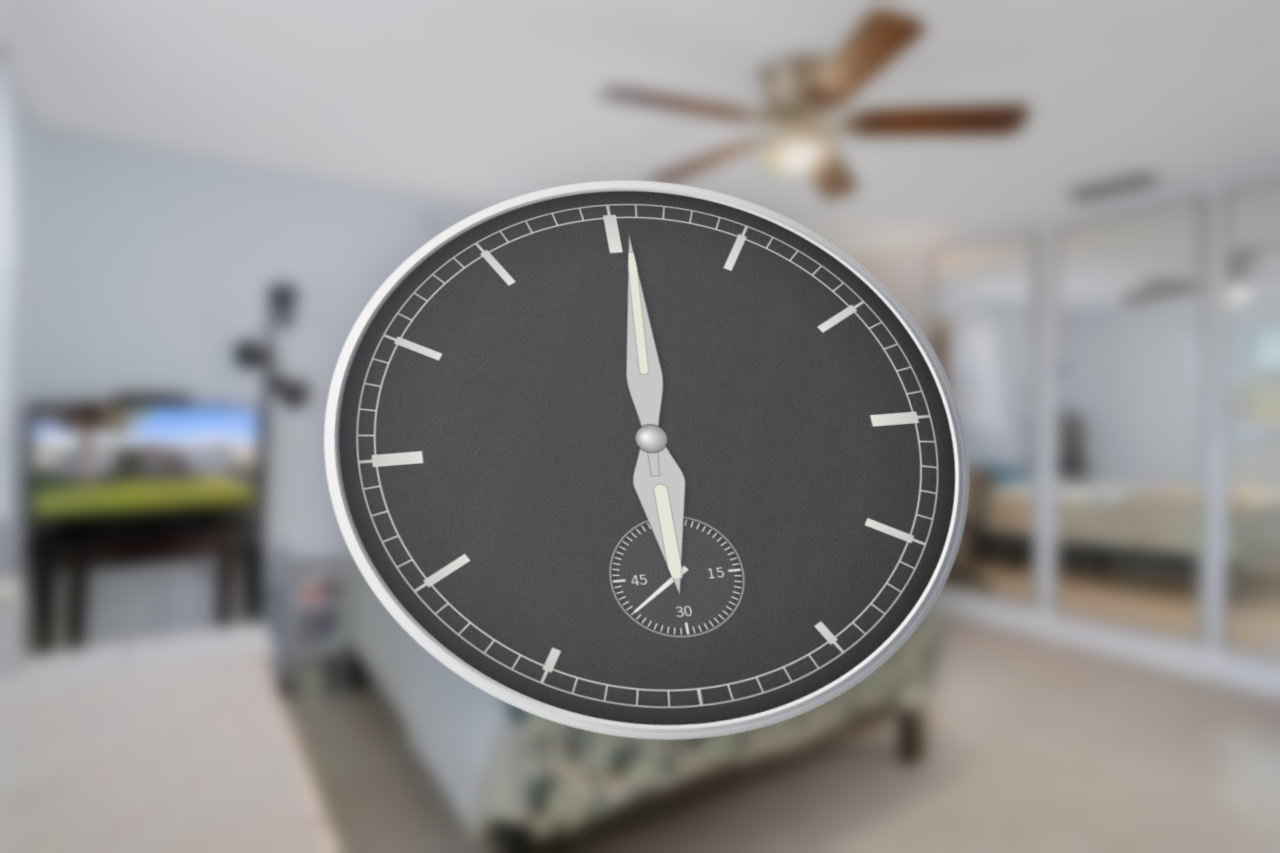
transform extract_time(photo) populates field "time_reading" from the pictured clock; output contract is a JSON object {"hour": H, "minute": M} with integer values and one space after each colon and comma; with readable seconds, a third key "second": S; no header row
{"hour": 6, "minute": 0, "second": 39}
